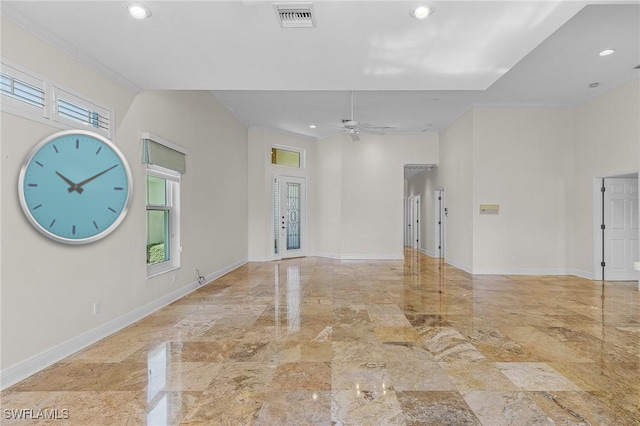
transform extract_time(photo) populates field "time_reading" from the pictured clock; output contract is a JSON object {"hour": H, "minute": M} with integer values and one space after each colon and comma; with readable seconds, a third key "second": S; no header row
{"hour": 10, "minute": 10}
